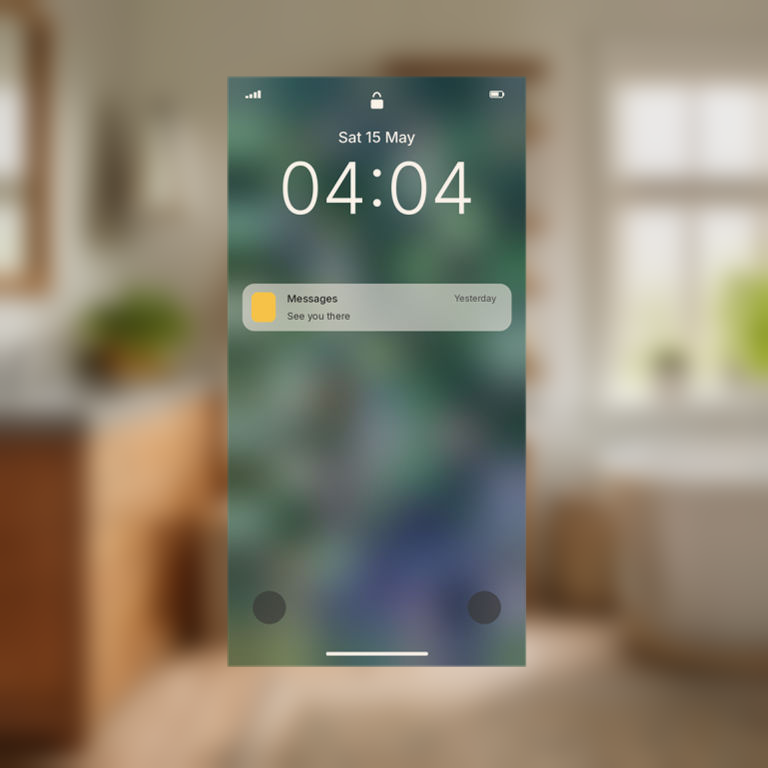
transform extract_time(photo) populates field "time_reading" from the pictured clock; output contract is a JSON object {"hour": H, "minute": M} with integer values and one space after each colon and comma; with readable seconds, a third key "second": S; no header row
{"hour": 4, "minute": 4}
